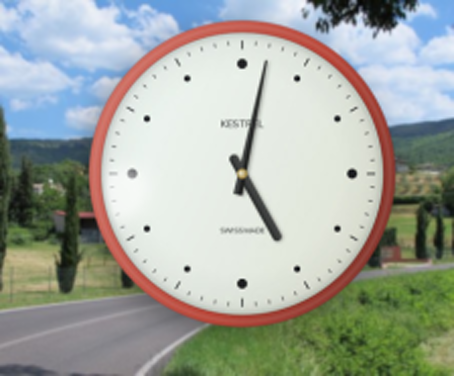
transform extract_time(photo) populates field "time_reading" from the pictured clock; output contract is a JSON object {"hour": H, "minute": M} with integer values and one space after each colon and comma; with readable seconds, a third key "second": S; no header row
{"hour": 5, "minute": 2}
